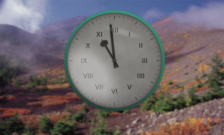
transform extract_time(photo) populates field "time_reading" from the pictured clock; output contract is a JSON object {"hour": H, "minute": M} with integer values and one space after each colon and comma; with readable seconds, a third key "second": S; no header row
{"hour": 10, "minute": 59}
